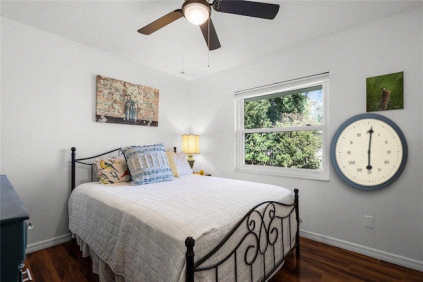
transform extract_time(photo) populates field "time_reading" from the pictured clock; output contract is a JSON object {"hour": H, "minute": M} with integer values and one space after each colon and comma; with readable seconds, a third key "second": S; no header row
{"hour": 6, "minute": 1}
